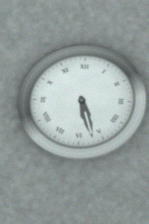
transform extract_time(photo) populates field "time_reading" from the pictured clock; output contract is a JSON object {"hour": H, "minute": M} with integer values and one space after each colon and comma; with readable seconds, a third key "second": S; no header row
{"hour": 5, "minute": 27}
